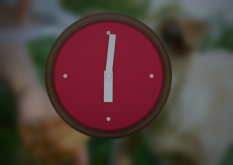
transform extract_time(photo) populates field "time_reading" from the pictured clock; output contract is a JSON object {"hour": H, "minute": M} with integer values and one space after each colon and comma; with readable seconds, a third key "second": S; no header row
{"hour": 6, "minute": 1}
